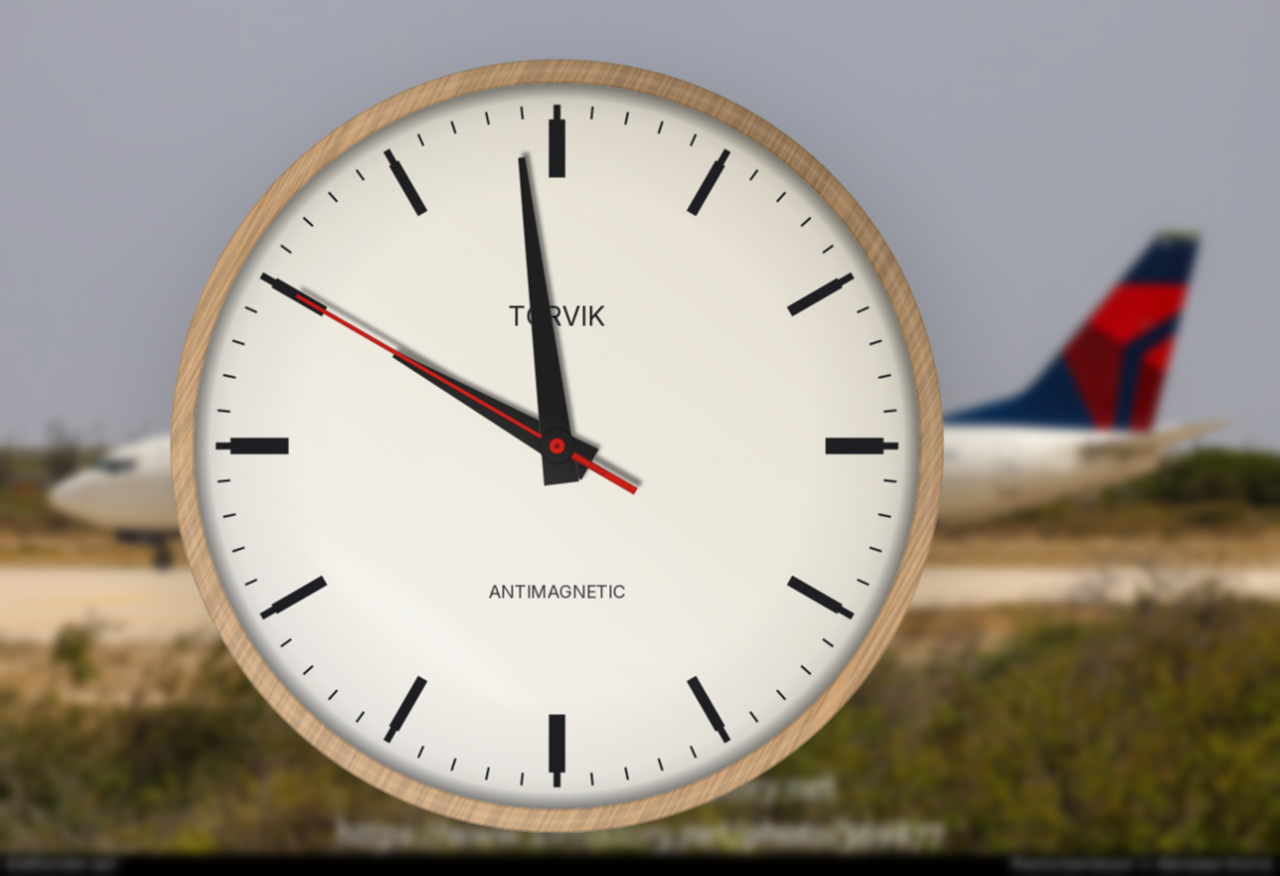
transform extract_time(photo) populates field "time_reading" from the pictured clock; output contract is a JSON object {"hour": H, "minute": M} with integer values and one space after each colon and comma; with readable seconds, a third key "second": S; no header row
{"hour": 9, "minute": 58, "second": 50}
